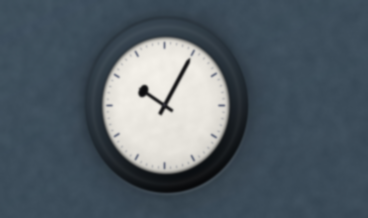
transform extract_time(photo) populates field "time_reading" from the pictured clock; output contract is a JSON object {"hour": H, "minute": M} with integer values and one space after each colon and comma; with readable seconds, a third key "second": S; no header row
{"hour": 10, "minute": 5}
